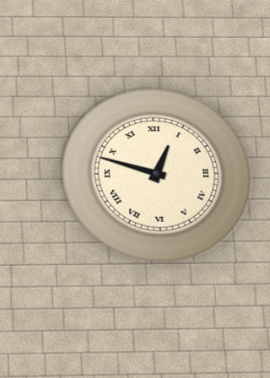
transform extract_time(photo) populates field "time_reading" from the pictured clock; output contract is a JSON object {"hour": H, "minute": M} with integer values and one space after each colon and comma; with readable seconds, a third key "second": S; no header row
{"hour": 12, "minute": 48}
